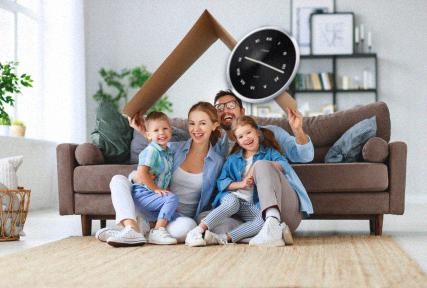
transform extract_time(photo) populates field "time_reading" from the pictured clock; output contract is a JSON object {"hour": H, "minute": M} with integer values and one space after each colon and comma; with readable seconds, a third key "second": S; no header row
{"hour": 9, "minute": 17}
